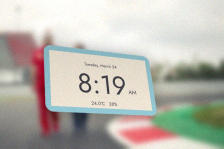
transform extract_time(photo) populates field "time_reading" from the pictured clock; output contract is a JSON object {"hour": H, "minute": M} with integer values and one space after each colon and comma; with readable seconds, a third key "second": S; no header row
{"hour": 8, "minute": 19}
